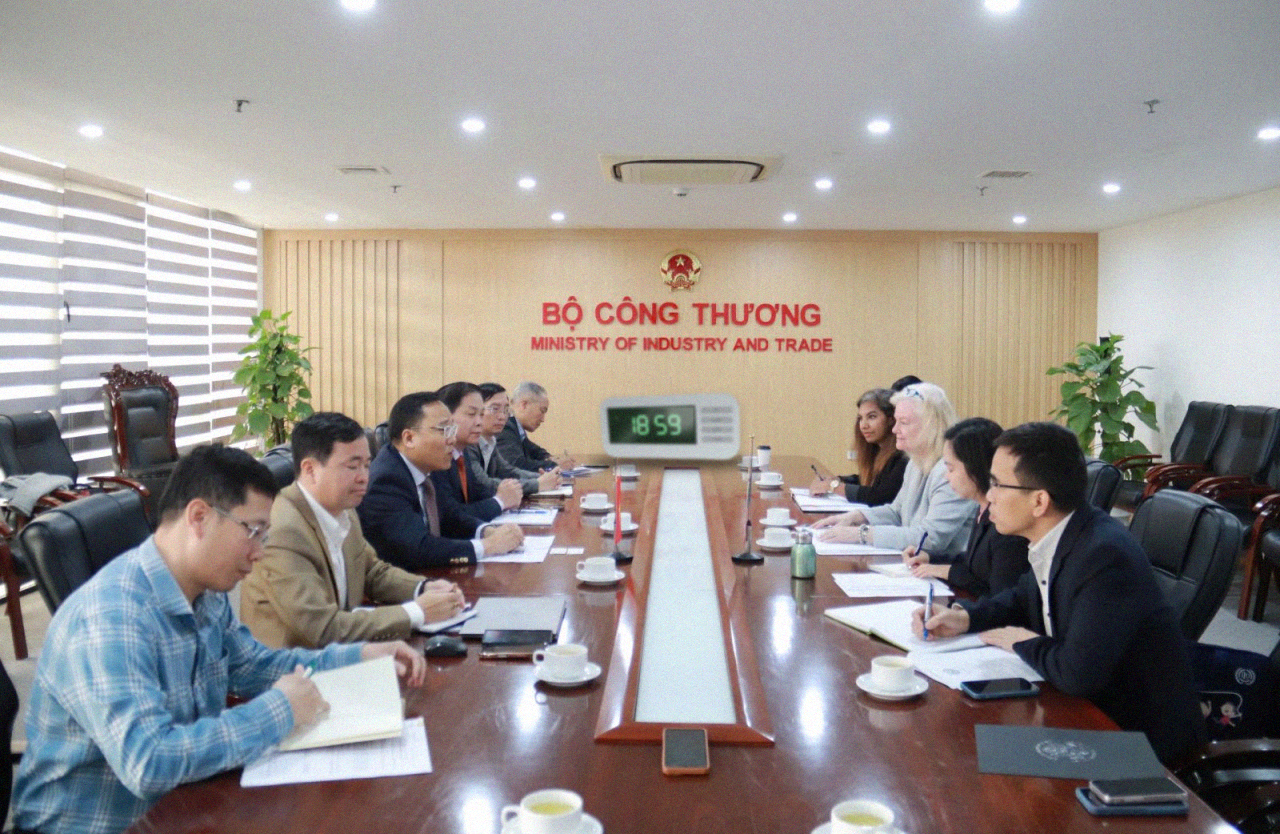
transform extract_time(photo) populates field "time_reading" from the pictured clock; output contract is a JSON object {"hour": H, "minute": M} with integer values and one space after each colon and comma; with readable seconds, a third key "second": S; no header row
{"hour": 18, "minute": 59}
